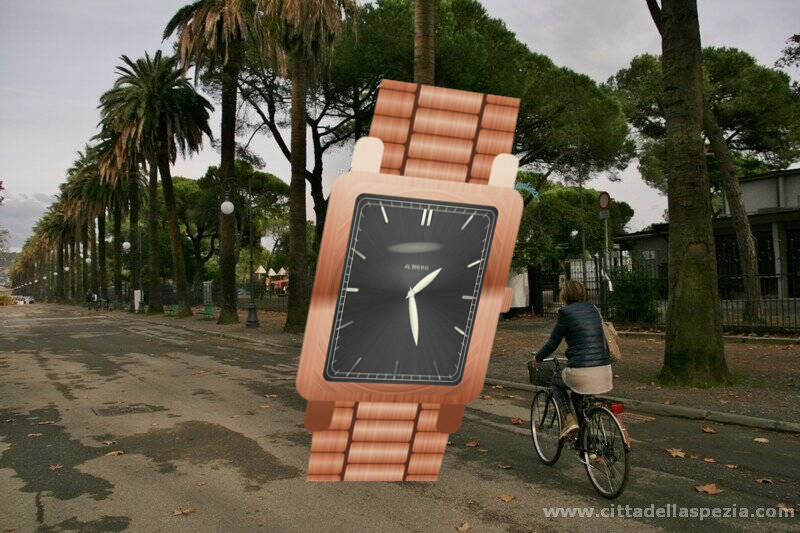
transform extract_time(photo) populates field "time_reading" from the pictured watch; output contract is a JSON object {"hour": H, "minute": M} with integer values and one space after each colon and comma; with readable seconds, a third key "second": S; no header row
{"hour": 1, "minute": 27}
